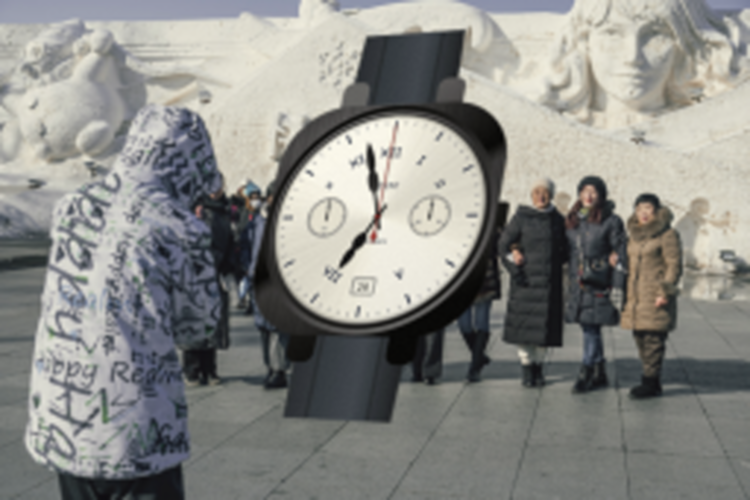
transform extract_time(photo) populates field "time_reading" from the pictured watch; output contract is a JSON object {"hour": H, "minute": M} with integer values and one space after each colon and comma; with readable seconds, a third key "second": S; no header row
{"hour": 6, "minute": 57}
